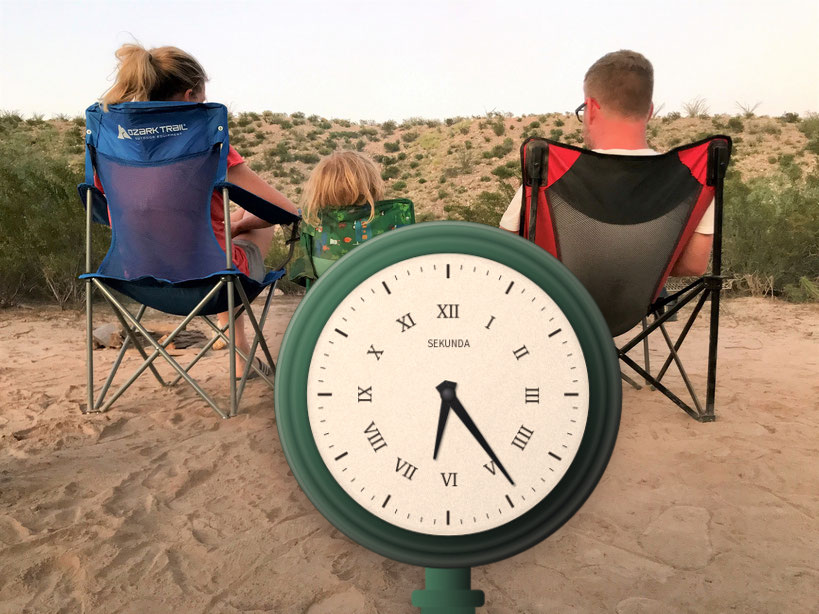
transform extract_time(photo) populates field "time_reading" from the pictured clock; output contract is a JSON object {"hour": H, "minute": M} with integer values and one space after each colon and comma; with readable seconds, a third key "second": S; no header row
{"hour": 6, "minute": 24}
